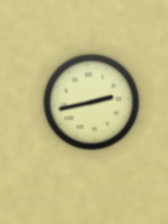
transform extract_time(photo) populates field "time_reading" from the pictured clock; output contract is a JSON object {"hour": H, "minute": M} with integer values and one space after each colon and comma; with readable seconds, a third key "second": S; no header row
{"hour": 2, "minute": 44}
